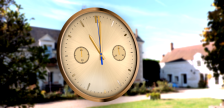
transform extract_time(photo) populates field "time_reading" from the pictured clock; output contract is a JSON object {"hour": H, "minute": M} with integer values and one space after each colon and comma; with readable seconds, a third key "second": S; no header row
{"hour": 11, "minute": 1}
